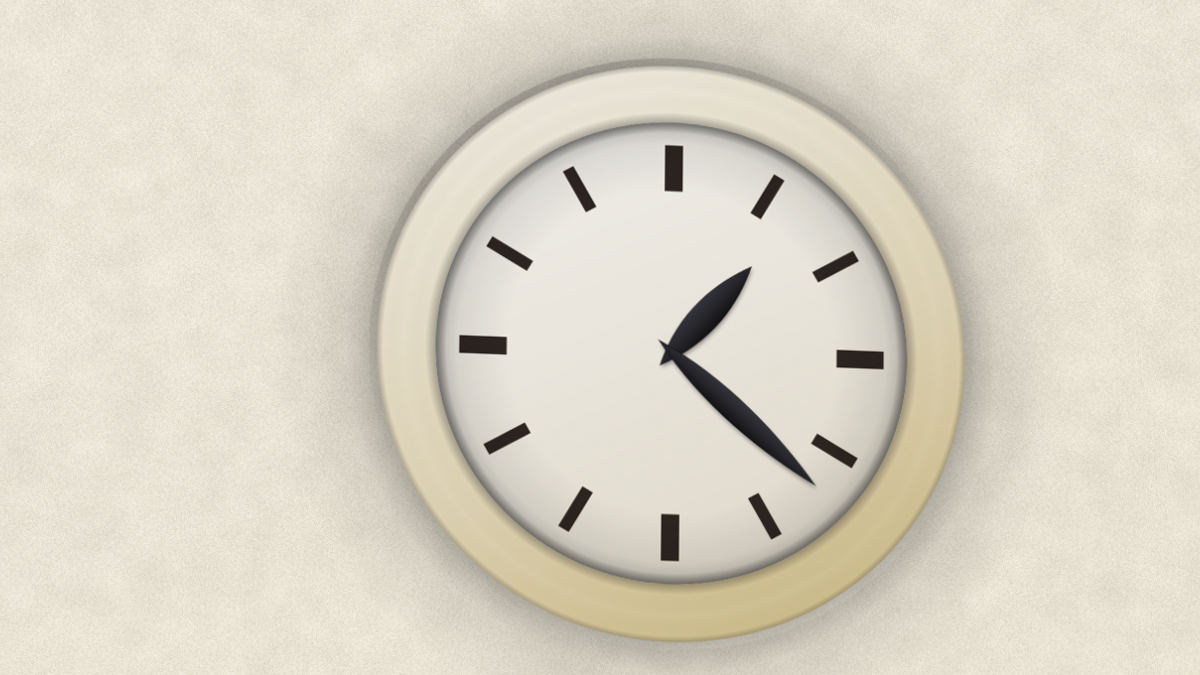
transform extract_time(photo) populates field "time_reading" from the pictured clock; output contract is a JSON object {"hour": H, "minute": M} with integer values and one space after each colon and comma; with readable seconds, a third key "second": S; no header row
{"hour": 1, "minute": 22}
